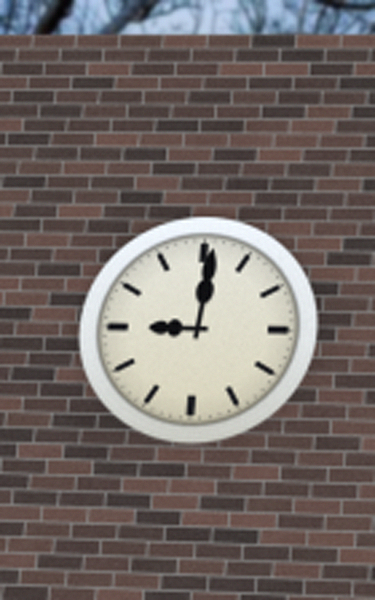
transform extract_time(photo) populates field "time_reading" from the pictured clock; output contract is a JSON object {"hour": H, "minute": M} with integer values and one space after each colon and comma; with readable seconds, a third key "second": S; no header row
{"hour": 9, "minute": 1}
